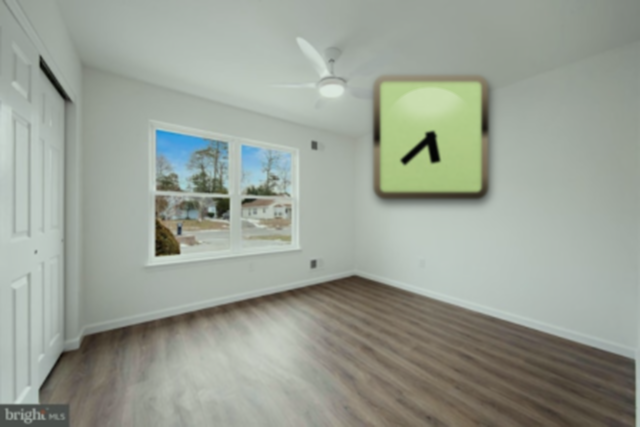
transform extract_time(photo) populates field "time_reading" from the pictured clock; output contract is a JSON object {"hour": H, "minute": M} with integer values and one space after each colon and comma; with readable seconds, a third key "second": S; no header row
{"hour": 5, "minute": 38}
